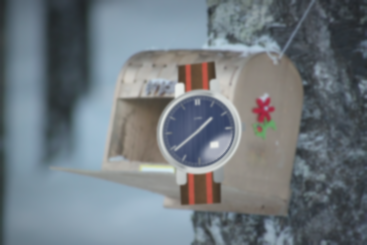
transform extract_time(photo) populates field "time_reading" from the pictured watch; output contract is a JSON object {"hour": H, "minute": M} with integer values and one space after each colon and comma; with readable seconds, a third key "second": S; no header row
{"hour": 1, "minute": 39}
